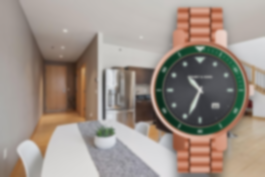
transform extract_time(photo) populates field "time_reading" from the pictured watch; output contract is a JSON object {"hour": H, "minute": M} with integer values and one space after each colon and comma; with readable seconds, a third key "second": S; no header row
{"hour": 10, "minute": 34}
